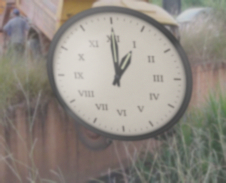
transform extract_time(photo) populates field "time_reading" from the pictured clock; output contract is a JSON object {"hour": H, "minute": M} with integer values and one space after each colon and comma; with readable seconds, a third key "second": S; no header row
{"hour": 1, "minute": 0}
